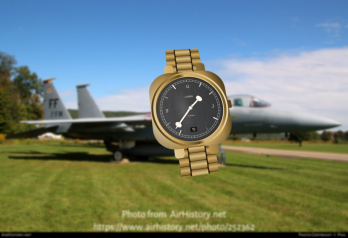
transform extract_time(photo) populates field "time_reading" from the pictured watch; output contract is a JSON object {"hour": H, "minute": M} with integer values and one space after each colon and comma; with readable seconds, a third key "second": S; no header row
{"hour": 1, "minute": 37}
